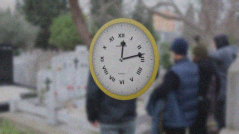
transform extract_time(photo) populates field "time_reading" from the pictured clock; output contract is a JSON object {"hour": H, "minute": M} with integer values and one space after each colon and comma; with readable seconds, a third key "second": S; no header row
{"hour": 12, "minute": 13}
